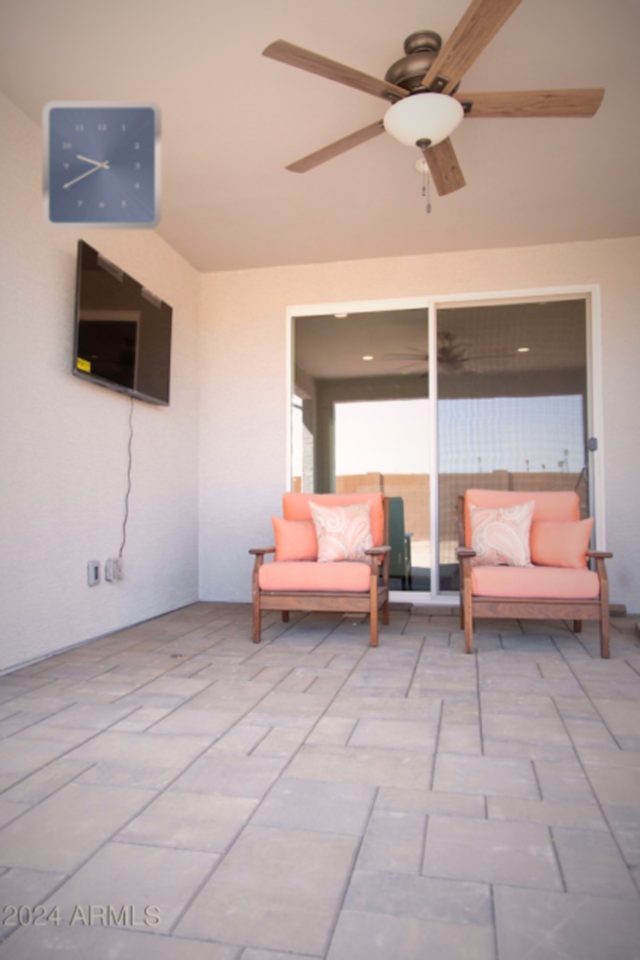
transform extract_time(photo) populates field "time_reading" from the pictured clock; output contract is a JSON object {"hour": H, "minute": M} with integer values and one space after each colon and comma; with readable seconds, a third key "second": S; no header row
{"hour": 9, "minute": 40}
